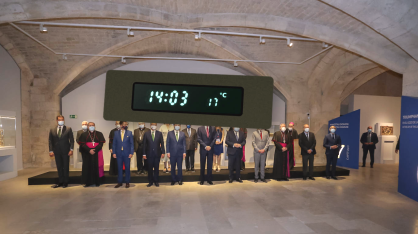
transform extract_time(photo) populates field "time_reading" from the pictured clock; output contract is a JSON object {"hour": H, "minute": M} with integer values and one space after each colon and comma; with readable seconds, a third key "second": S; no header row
{"hour": 14, "minute": 3}
